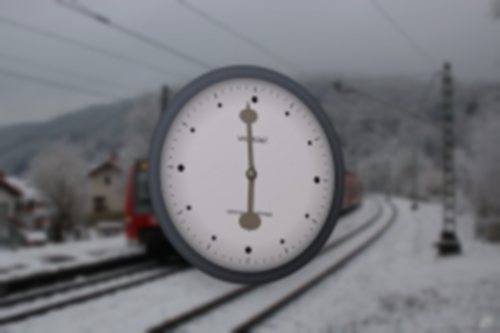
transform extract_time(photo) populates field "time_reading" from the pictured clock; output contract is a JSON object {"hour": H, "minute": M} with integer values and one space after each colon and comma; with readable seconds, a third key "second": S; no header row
{"hour": 5, "minute": 59}
